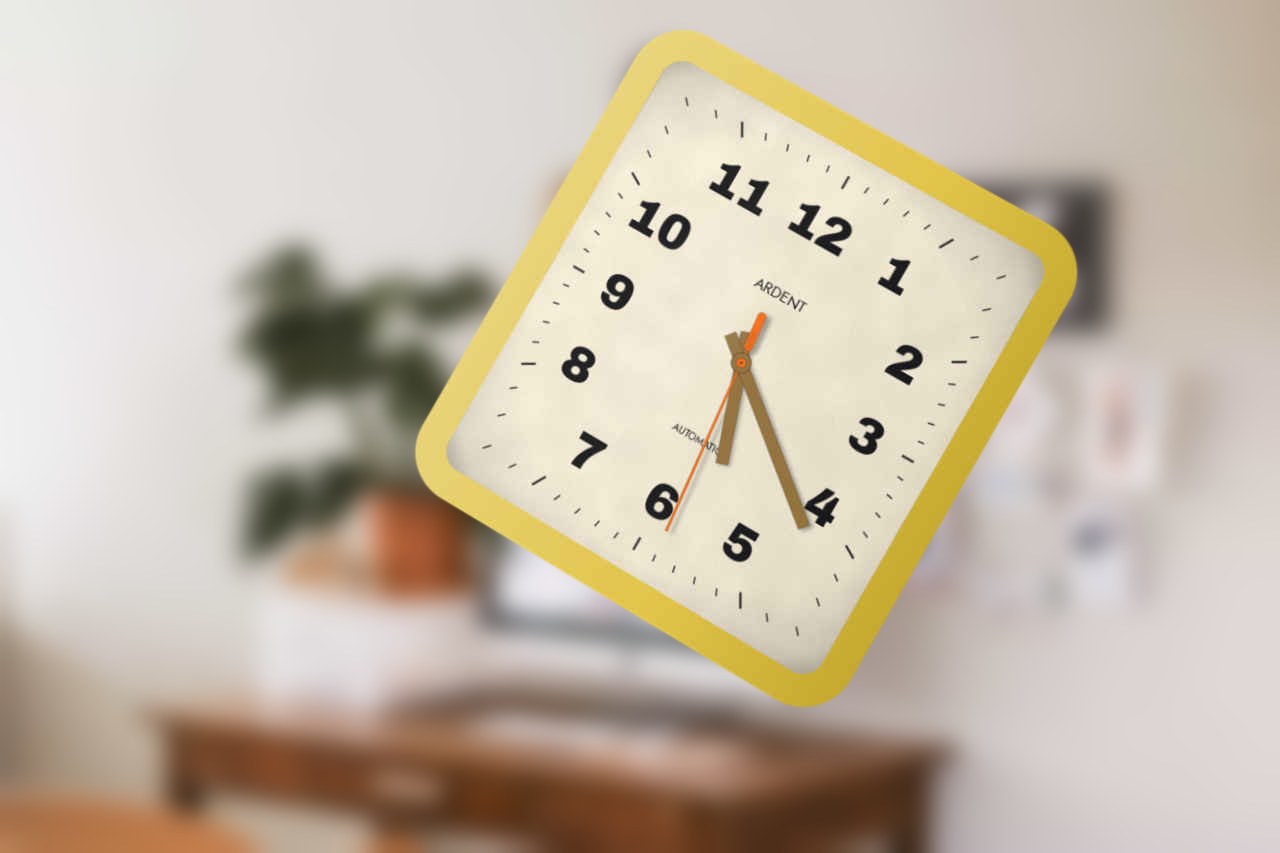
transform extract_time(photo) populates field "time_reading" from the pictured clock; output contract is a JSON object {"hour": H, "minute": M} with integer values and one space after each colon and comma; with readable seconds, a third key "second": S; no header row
{"hour": 5, "minute": 21, "second": 29}
